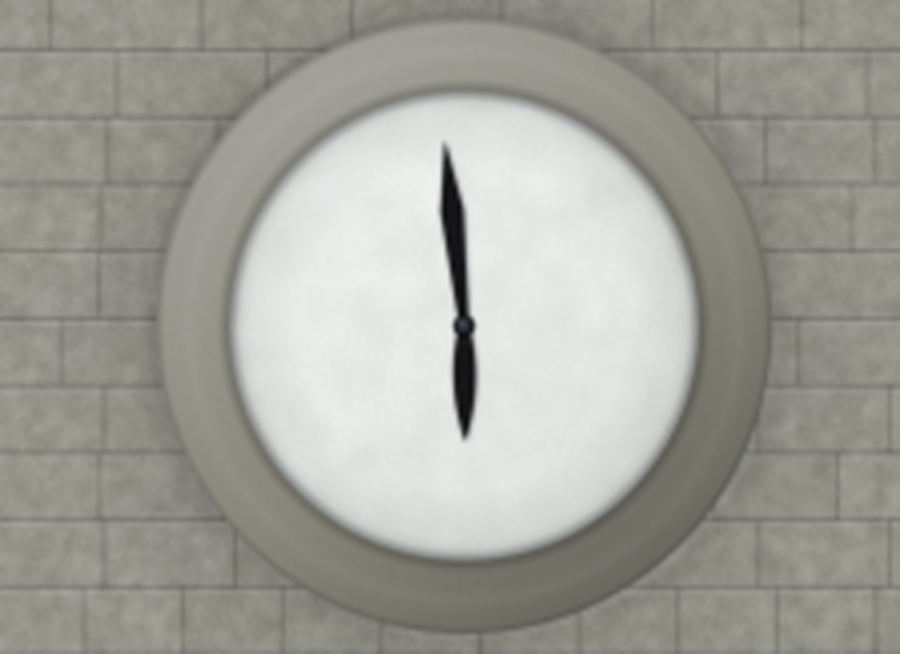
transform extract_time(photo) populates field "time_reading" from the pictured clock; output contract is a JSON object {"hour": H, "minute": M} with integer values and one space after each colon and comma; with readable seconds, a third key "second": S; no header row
{"hour": 5, "minute": 59}
